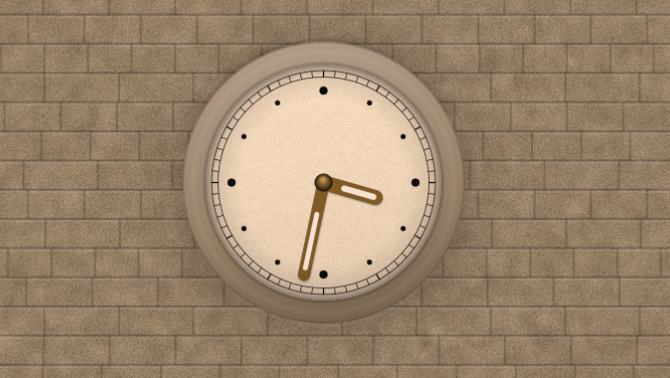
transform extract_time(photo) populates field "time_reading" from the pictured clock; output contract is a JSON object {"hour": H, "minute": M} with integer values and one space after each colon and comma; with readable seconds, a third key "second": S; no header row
{"hour": 3, "minute": 32}
